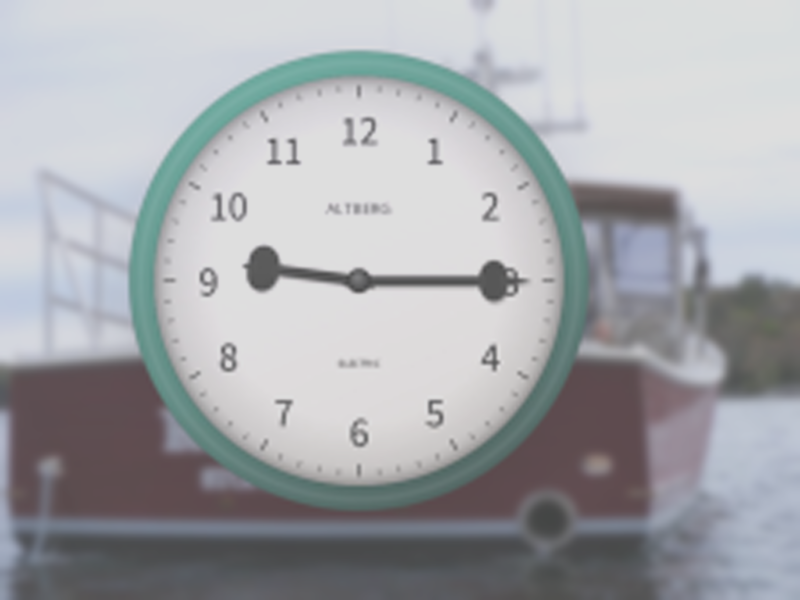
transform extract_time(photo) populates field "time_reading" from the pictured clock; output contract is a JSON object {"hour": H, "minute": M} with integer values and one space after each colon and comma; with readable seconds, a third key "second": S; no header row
{"hour": 9, "minute": 15}
